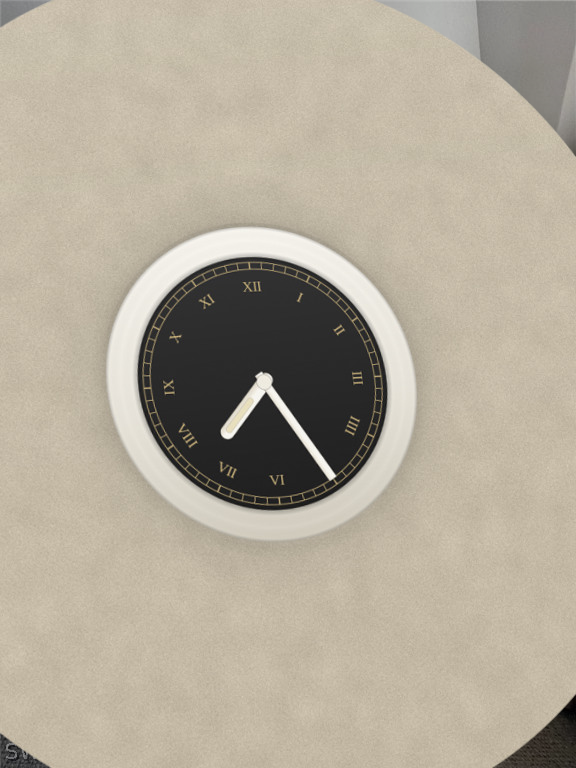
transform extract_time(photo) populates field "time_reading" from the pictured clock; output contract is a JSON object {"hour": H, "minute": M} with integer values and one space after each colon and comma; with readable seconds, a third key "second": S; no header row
{"hour": 7, "minute": 25}
